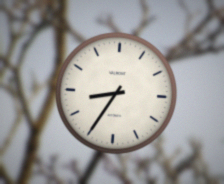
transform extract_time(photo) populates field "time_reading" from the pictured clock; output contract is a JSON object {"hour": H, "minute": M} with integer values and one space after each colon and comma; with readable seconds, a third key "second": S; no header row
{"hour": 8, "minute": 35}
